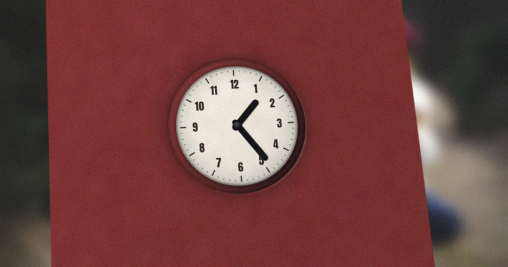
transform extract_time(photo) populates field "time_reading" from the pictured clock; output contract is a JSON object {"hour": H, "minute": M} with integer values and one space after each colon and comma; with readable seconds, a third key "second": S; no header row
{"hour": 1, "minute": 24}
